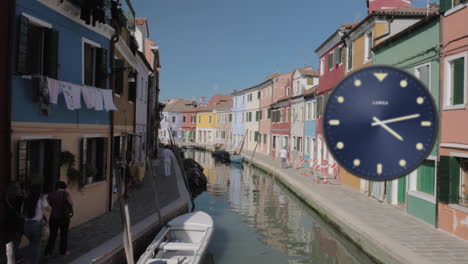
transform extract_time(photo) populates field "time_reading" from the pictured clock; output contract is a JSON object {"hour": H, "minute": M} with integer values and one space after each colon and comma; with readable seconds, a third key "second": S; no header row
{"hour": 4, "minute": 13}
